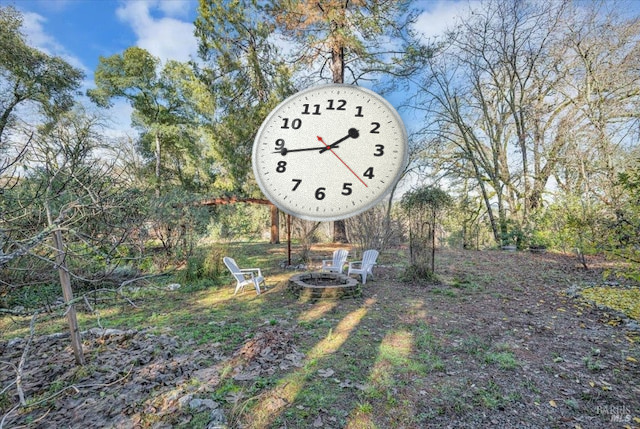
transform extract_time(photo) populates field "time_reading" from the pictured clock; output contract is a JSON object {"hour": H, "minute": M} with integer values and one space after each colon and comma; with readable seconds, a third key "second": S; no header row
{"hour": 1, "minute": 43, "second": 22}
